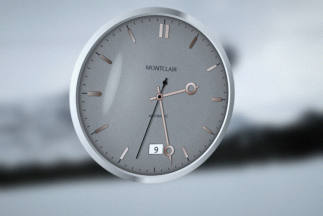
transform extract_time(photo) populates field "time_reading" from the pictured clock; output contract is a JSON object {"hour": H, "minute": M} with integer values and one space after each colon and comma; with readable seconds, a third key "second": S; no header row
{"hour": 2, "minute": 27, "second": 33}
